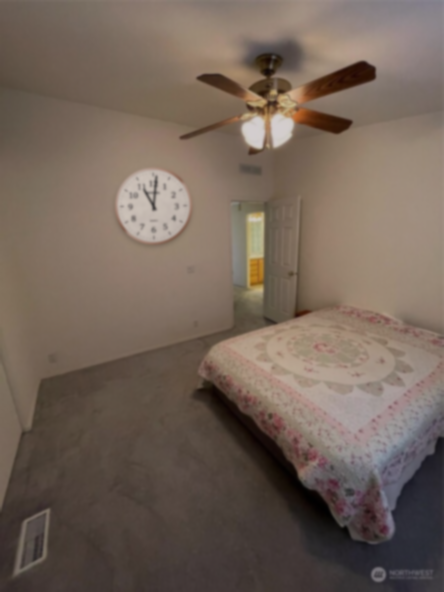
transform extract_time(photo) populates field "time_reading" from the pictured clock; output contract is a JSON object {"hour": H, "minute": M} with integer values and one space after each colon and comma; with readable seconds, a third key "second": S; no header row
{"hour": 11, "minute": 1}
